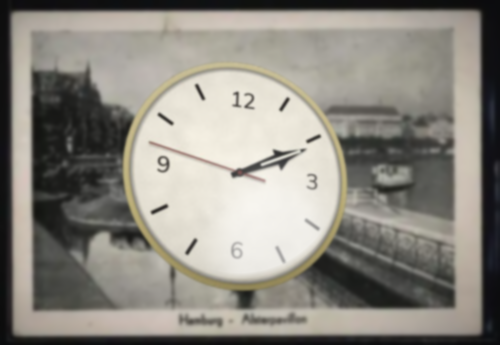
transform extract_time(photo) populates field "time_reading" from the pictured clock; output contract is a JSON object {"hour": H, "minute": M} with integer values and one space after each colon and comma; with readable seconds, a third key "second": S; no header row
{"hour": 2, "minute": 10, "second": 47}
